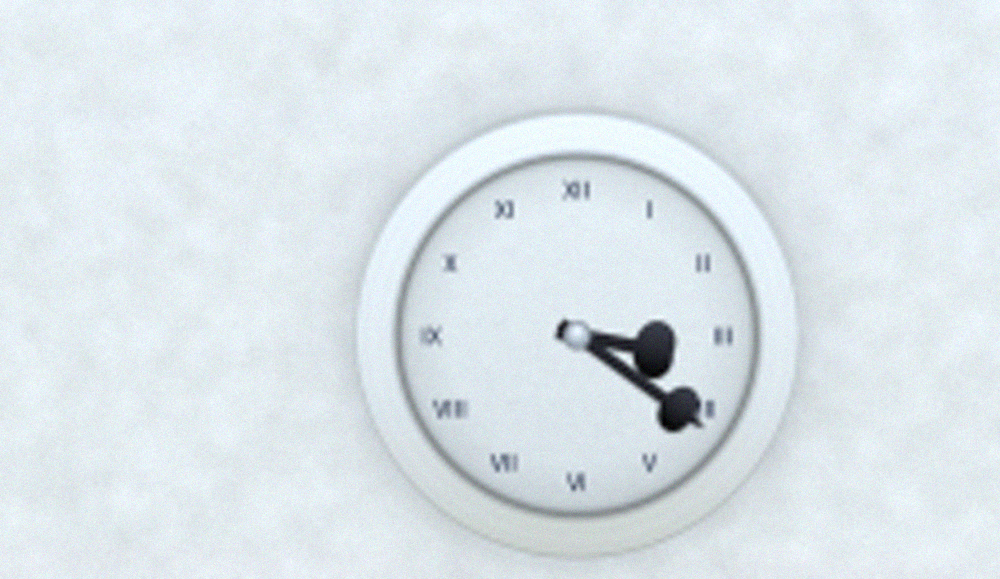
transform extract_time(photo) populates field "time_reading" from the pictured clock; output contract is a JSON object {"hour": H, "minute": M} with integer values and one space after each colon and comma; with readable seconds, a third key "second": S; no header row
{"hour": 3, "minute": 21}
